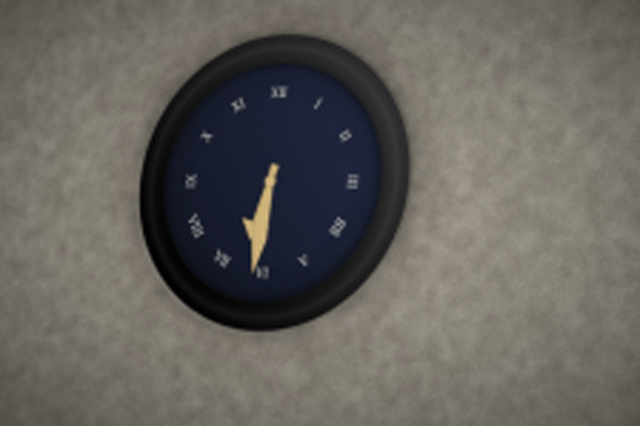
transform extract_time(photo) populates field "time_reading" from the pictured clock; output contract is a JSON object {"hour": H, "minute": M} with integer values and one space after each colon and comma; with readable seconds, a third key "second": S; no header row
{"hour": 6, "minute": 31}
